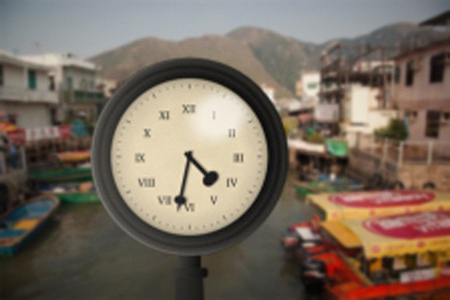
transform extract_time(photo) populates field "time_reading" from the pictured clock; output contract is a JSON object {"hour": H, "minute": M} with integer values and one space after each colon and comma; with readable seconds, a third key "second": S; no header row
{"hour": 4, "minute": 32}
